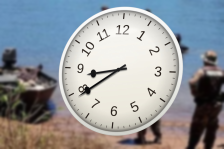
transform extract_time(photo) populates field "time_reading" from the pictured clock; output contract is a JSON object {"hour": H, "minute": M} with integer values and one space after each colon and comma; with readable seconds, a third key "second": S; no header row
{"hour": 8, "minute": 39}
